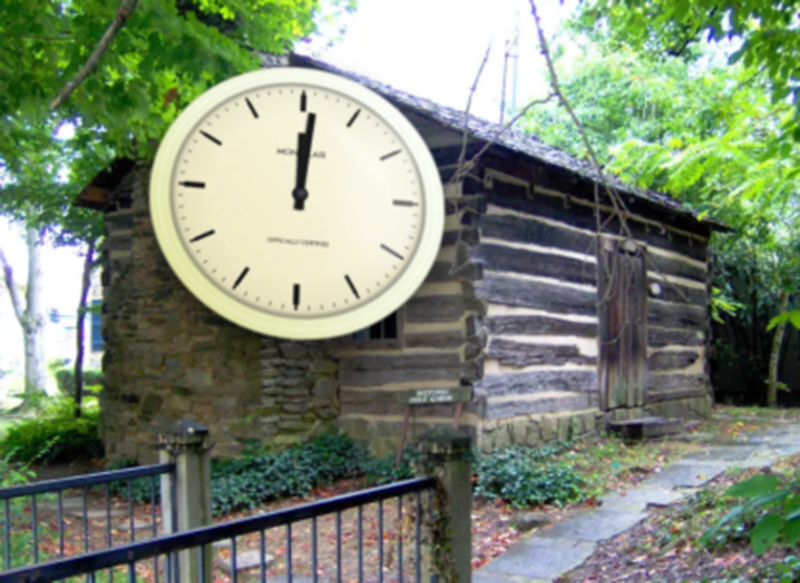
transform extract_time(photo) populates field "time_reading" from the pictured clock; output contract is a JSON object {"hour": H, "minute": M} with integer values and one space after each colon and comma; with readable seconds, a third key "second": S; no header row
{"hour": 12, "minute": 1}
